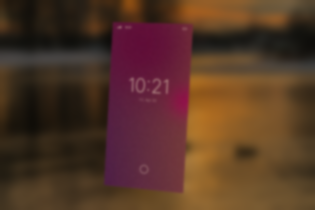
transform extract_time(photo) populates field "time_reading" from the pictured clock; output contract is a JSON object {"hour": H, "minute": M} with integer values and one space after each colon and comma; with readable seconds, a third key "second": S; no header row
{"hour": 10, "minute": 21}
